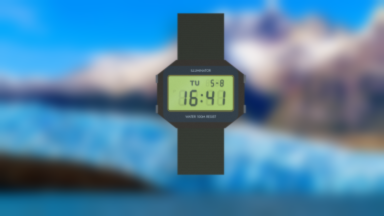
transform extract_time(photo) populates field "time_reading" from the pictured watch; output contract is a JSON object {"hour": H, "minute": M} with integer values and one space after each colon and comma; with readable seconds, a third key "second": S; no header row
{"hour": 16, "minute": 41}
